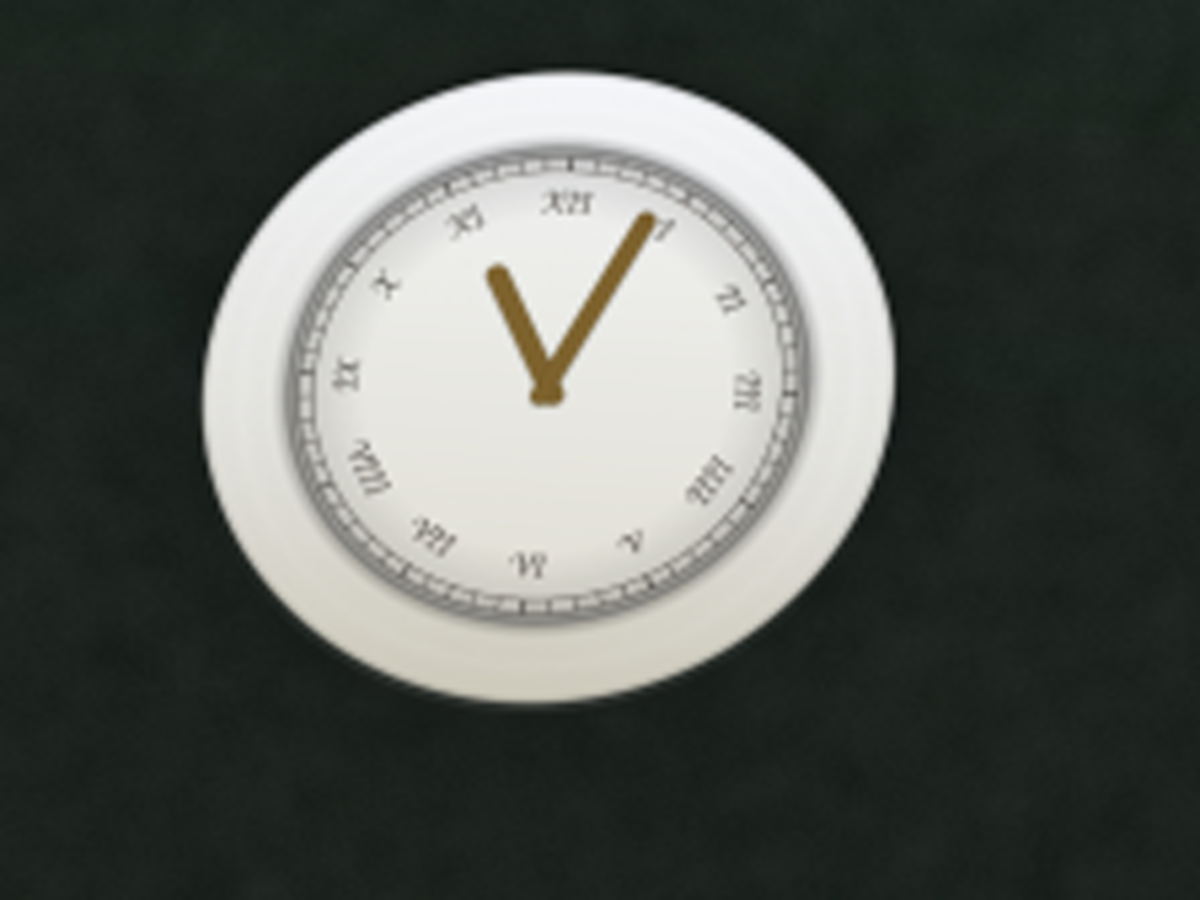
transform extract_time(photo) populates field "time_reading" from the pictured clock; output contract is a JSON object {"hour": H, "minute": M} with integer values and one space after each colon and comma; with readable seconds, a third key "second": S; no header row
{"hour": 11, "minute": 4}
